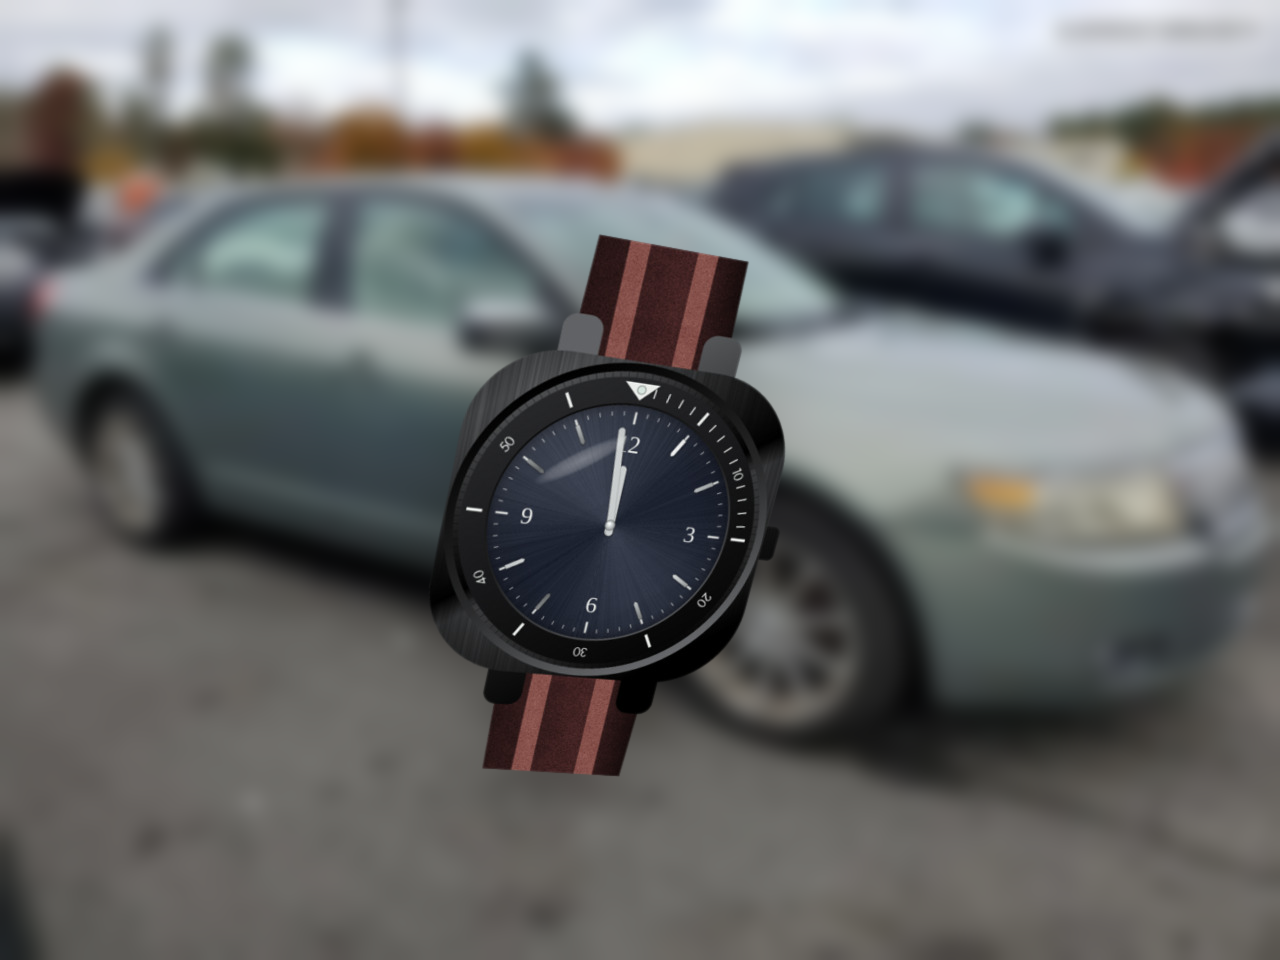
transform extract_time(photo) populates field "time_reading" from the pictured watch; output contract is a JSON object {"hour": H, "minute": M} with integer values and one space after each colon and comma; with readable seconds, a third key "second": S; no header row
{"hour": 11, "minute": 59}
